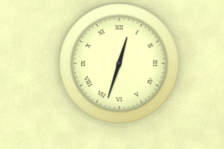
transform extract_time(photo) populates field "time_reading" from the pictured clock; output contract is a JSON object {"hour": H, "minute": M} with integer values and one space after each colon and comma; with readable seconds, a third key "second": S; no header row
{"hour": 12, "minute": 33}
